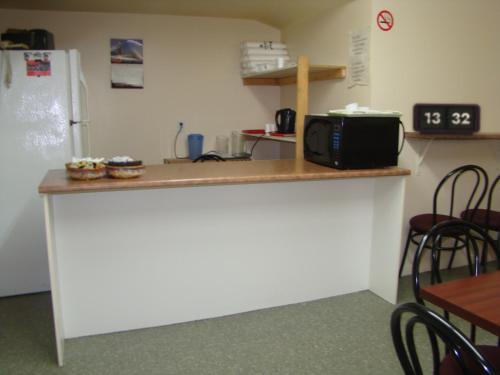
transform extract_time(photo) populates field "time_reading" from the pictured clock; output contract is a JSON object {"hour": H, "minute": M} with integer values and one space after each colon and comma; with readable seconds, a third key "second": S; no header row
{"hour": 13, "minute": 32}
